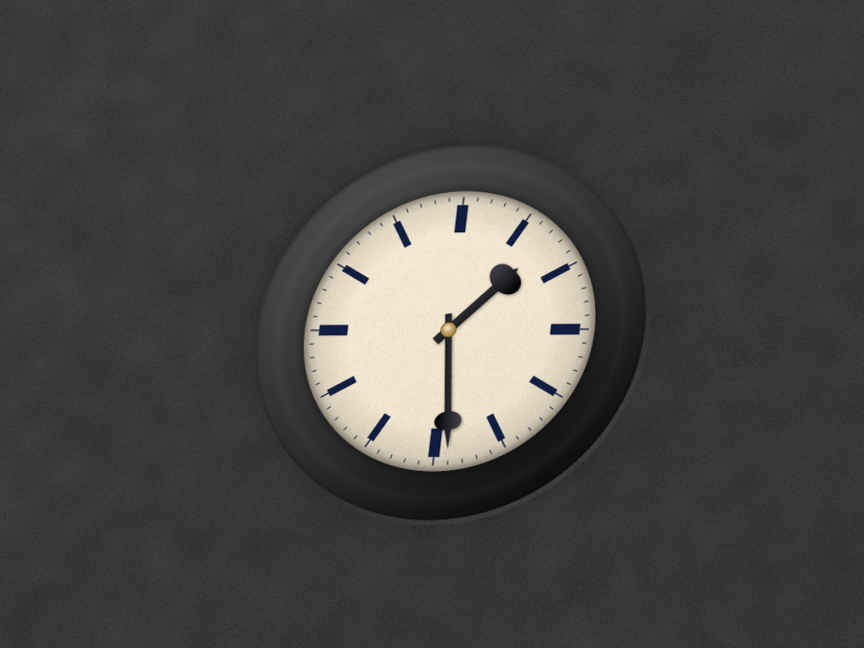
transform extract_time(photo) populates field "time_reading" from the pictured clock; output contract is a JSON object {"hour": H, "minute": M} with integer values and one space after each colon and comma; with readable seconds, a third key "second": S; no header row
{"hour": 1, "minute": 29}
